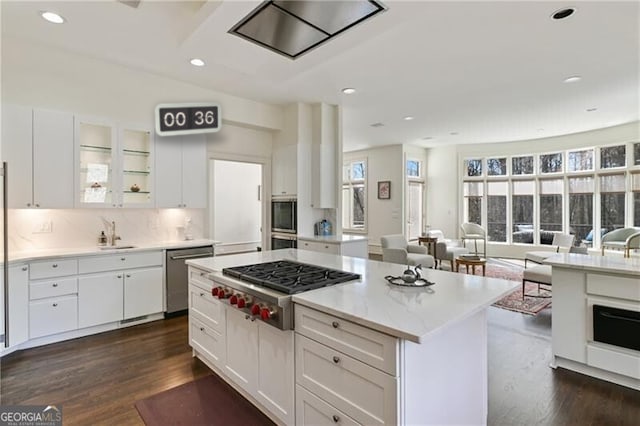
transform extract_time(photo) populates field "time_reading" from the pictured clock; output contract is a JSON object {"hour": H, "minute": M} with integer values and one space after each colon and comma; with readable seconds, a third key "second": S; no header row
{"hour": 0, "minute": 36}
